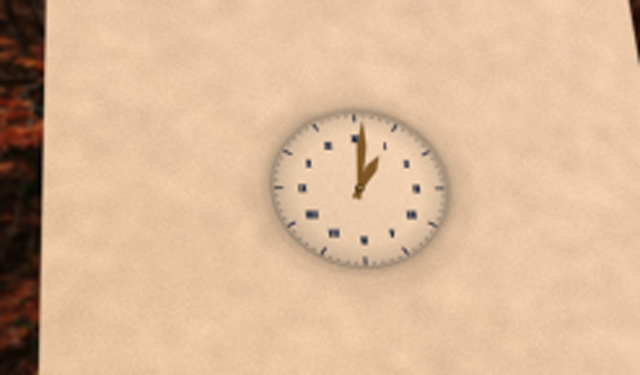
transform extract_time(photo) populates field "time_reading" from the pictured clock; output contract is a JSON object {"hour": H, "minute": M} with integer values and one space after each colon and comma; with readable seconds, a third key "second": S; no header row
{"hour": 1, "minute": 1}
